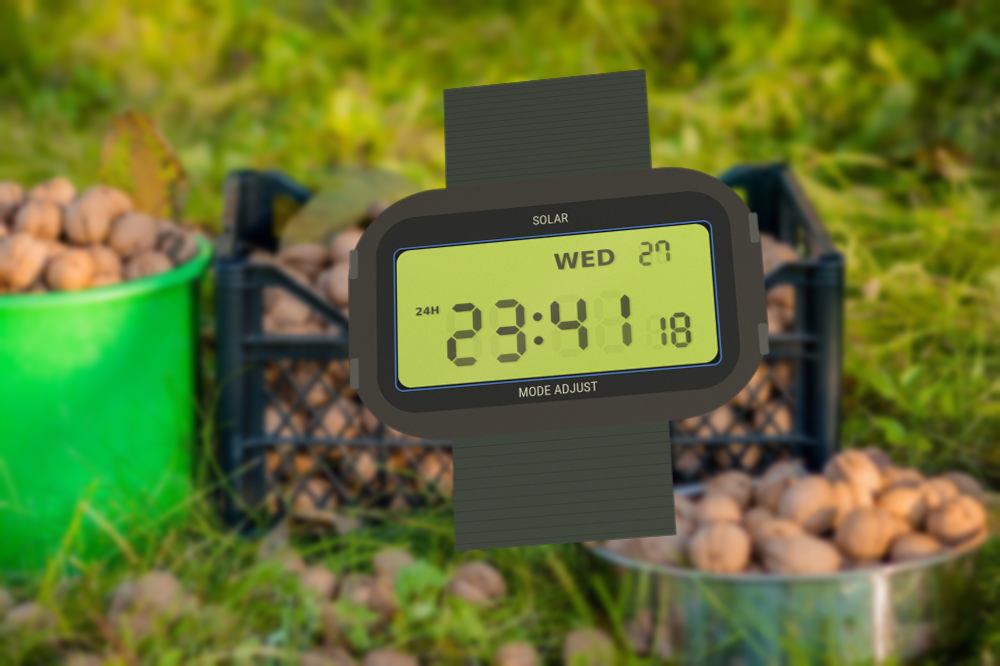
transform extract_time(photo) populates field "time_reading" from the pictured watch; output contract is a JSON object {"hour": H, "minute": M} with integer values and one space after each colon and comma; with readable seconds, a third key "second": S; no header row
{"hour": 23, "minute": 41, "second": 18}
